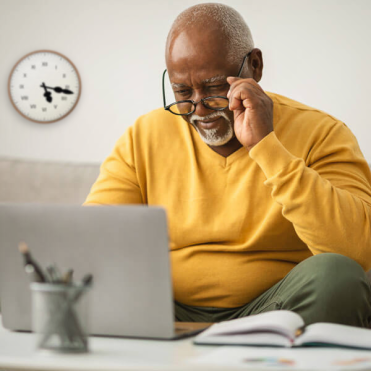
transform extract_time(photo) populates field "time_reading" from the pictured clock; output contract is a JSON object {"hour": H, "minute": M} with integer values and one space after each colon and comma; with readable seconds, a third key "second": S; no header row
{"hour": 5, "minute": 17}
